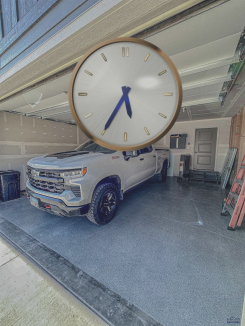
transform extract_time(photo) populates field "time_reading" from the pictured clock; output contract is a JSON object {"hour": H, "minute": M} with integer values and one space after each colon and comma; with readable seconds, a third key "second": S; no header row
{"hour": 5, "minute": 35}
